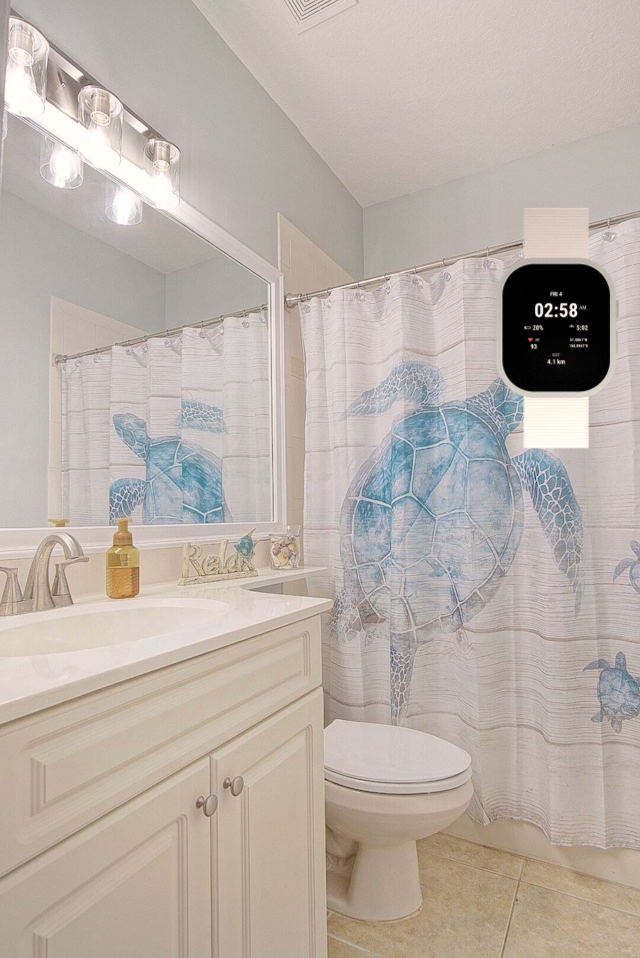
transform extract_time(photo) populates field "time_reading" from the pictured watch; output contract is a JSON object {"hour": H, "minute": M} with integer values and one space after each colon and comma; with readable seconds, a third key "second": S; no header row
{"hour": 2, "minute": 58}
